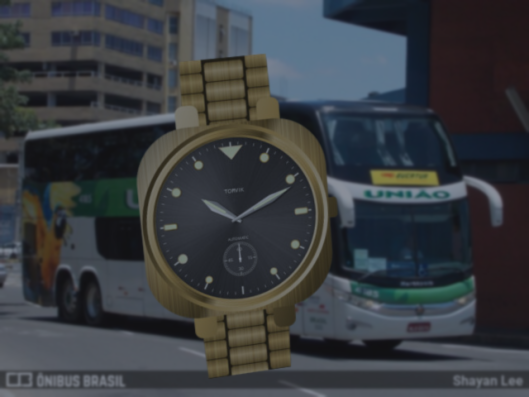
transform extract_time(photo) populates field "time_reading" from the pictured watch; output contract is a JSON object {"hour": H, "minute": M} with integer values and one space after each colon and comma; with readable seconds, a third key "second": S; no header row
{"hour": 10, "minute": 11}
